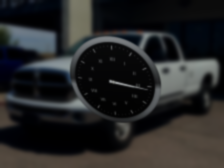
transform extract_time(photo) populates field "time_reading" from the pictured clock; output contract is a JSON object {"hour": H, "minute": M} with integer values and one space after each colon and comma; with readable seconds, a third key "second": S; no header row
{"hour": 3, "minute": 16}
